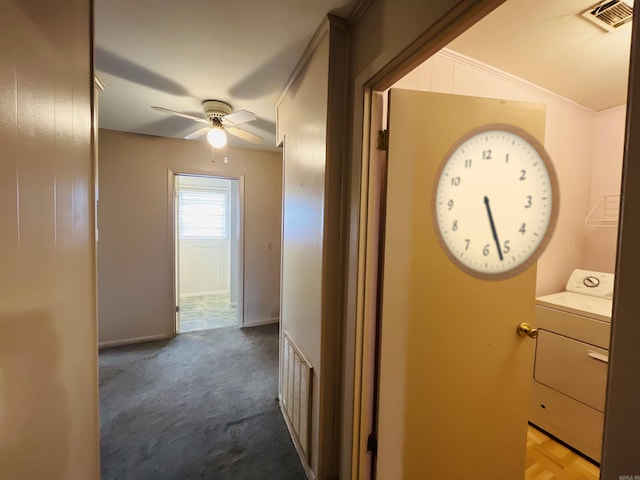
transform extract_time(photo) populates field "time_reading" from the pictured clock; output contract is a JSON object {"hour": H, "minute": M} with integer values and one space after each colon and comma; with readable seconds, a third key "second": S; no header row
{"hour": 5, "minute": 27}
